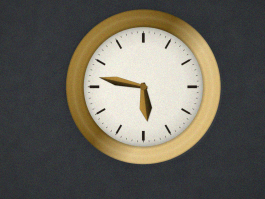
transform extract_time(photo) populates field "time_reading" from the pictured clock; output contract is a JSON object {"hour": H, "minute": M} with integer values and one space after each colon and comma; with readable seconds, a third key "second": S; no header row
{"hour": 5, "minute": 47}
